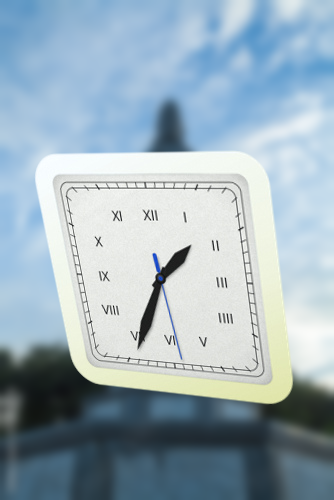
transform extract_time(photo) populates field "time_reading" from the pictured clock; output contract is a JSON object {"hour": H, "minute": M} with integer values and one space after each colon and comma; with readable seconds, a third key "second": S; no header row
{"hour": 1, "minute": 34, "second": 29}
